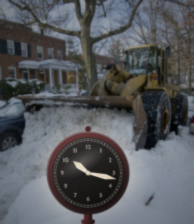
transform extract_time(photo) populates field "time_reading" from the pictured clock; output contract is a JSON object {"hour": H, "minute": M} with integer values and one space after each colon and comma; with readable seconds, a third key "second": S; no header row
{"hour": 10, "minute": 17}
